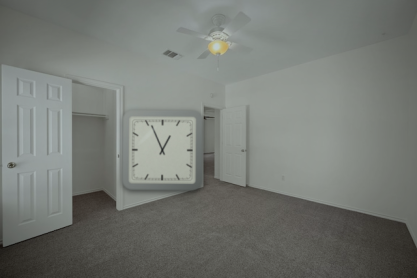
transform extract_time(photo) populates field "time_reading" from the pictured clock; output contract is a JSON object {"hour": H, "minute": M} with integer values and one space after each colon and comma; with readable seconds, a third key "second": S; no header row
{"hour": 12, "minute": 56}
